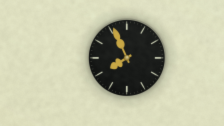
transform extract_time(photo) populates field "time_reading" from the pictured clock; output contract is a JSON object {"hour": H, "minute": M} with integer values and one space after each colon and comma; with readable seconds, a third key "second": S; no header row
{"hour": 7, "minute": 56}
